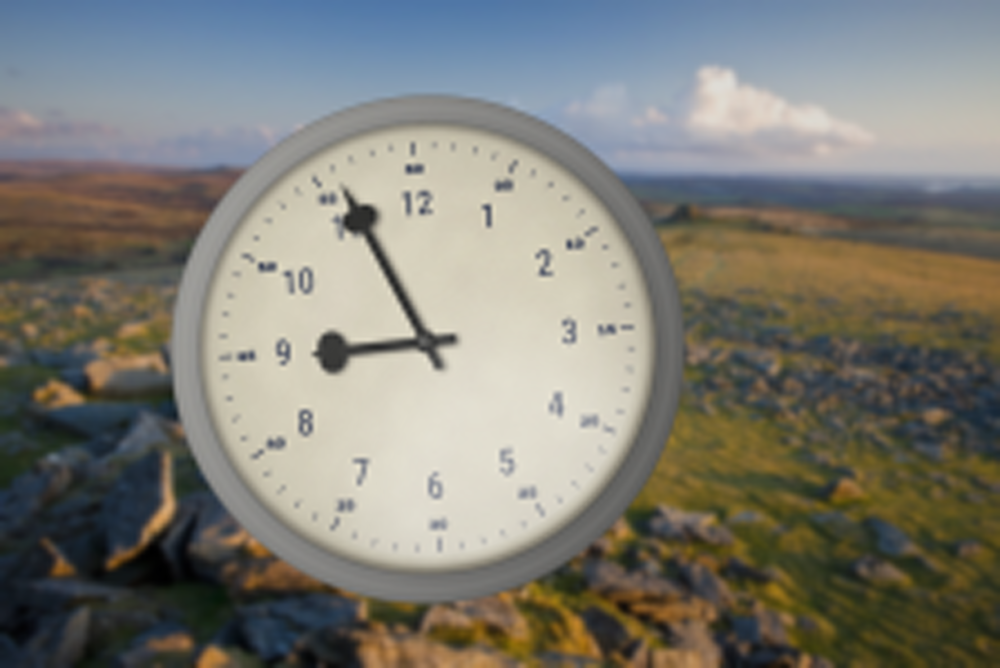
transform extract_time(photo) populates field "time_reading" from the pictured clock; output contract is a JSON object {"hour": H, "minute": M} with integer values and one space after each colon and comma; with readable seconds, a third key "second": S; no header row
{"hour": 8, "minute": 56}
